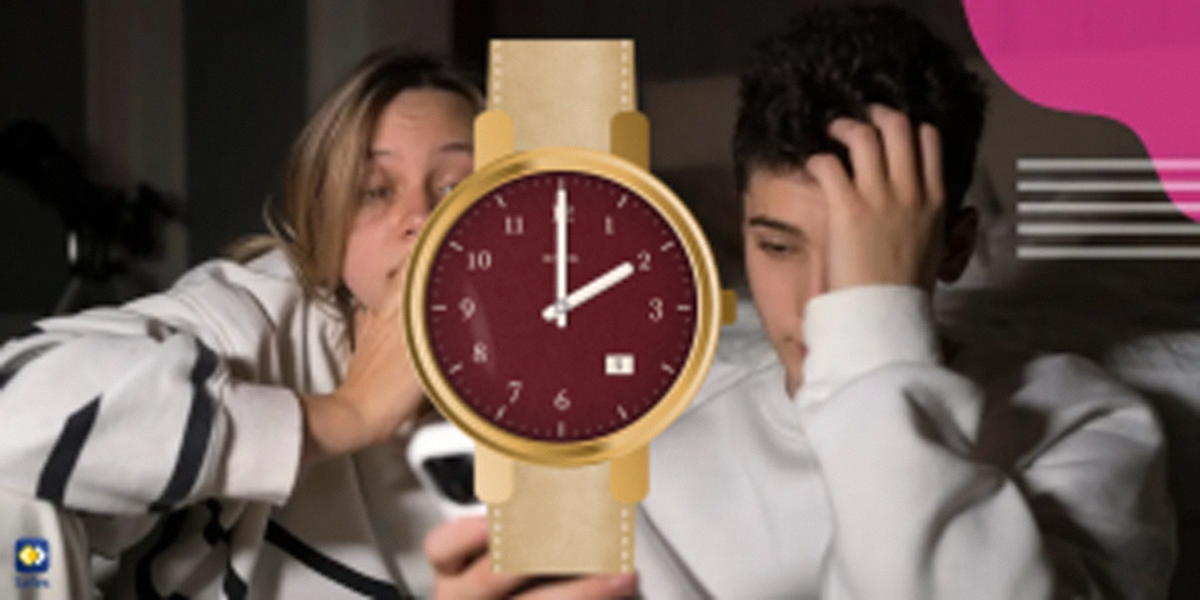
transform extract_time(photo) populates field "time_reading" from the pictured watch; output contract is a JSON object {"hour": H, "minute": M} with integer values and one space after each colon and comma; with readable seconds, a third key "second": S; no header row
{"hour": 2, "minute": 0}
